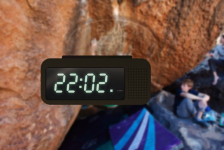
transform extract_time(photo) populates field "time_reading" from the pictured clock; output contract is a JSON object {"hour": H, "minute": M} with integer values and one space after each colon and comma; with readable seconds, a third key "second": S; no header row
{"hour": 22, "minute": 2}
